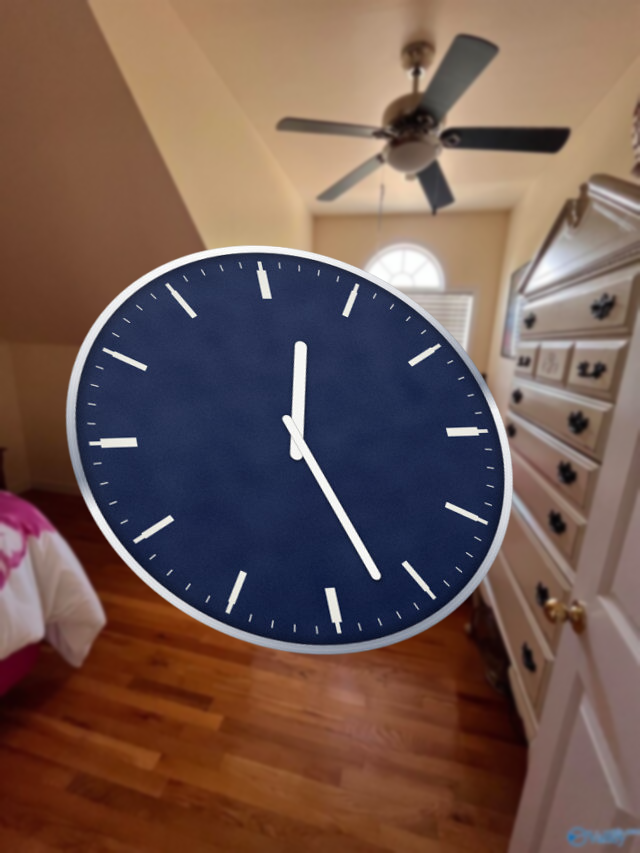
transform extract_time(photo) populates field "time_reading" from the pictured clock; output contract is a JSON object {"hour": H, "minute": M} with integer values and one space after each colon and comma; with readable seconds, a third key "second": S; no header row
{"hour": 12, "minute": 27}
